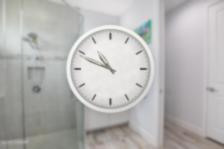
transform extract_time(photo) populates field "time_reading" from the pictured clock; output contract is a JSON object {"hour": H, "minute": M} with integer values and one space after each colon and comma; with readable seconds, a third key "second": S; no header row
{"hour": 10, "minute": 49}
